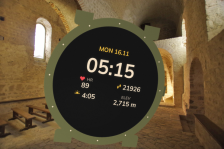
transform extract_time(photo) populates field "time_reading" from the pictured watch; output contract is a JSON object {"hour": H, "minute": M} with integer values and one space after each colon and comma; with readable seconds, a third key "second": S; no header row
{"hour": 5, "minute": 15}
